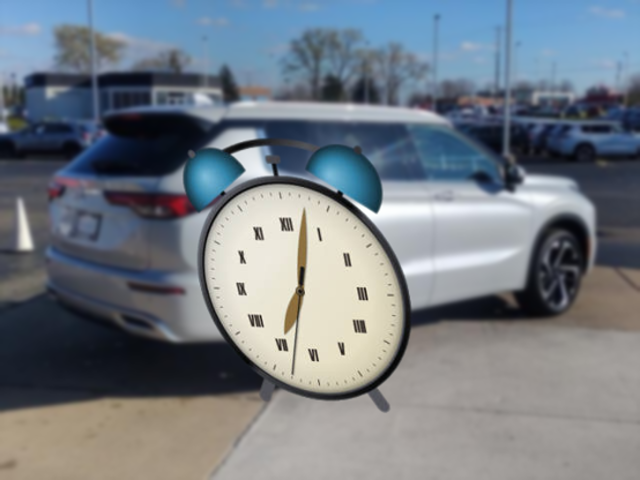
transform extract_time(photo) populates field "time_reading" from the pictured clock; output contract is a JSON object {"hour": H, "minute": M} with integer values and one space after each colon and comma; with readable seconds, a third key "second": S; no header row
{"hour": 7, "minute": 2, "second": 33}
